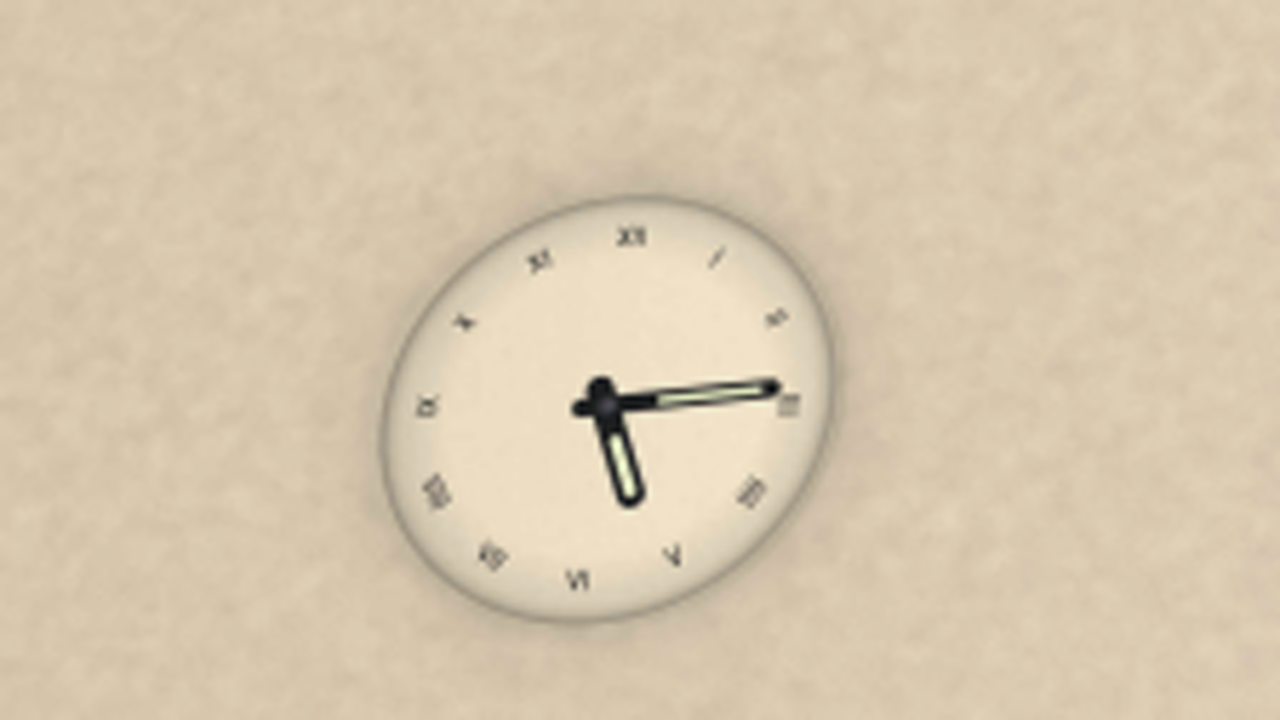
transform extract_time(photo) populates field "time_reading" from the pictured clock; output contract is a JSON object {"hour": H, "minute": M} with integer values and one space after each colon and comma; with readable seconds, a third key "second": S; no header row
{"hour": 5, "minute": 14}
